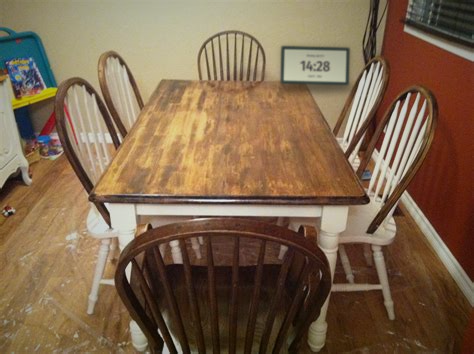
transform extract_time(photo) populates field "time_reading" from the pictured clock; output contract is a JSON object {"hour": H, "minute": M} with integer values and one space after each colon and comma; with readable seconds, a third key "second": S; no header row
{"hour": 14, "minute": 28}
